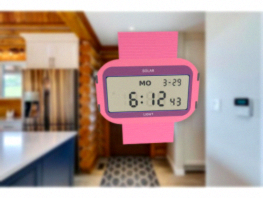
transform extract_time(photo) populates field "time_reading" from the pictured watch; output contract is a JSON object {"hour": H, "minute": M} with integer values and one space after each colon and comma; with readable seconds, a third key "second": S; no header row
{"hour": 6, "minute": 12, "second": 43}
